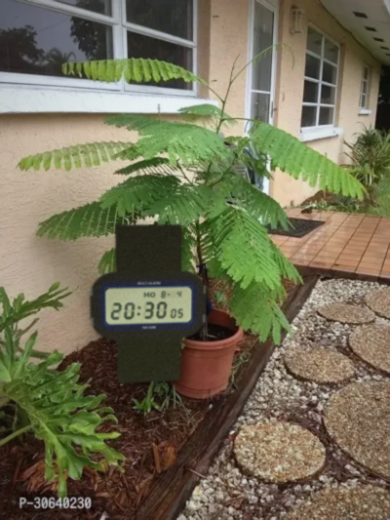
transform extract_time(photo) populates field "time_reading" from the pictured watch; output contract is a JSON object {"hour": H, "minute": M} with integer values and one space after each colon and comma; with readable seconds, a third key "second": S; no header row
{"hour": 20, "minute": 30}
